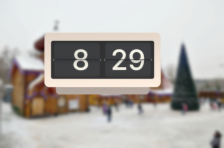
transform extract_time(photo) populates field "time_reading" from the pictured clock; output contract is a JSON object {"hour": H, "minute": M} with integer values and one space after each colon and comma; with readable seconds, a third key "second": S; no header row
{"hour": 8, "minute": 29}
